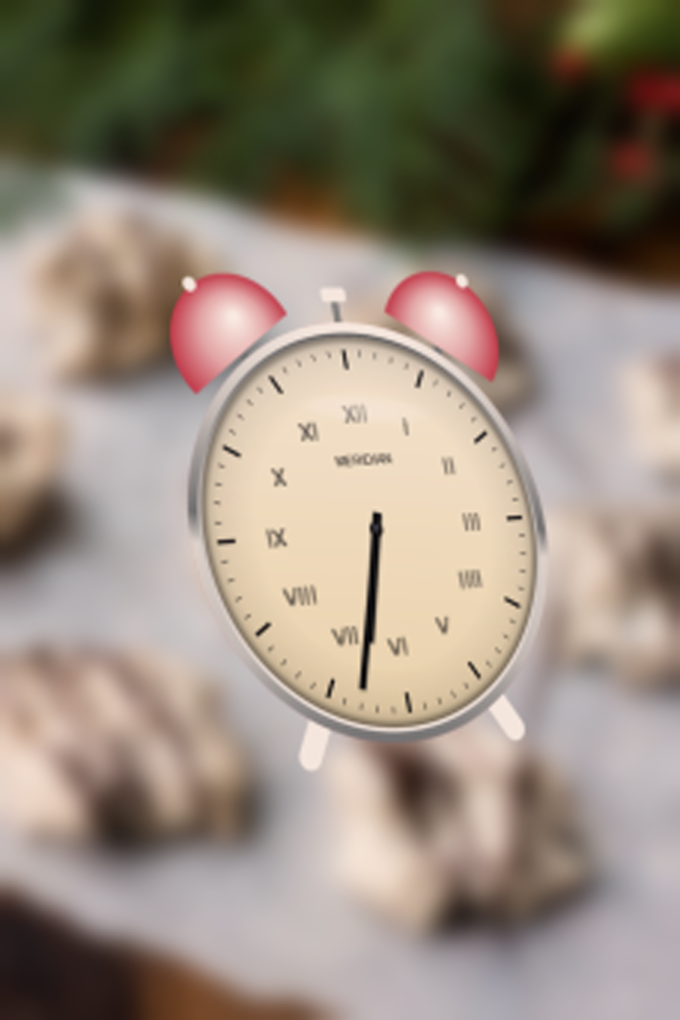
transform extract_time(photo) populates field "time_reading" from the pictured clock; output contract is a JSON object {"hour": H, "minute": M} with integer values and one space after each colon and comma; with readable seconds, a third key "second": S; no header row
{"hour": 6, "minute": 33}
